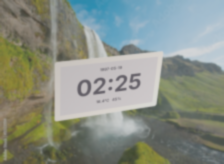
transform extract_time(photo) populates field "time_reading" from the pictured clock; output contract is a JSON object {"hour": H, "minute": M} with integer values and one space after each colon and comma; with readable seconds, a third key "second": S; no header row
{"hour": 2, "minute": 25}
